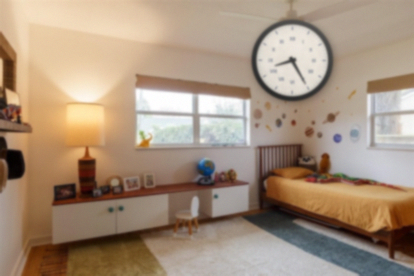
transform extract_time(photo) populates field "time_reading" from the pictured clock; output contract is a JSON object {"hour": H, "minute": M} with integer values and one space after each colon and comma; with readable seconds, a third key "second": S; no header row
{"hour": 8, "minute": 25}
